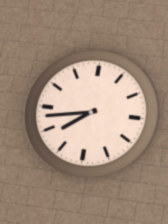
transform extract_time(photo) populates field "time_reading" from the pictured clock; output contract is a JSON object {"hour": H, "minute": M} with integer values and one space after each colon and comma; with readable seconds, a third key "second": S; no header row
{"hour": 7, "minute": 43}
